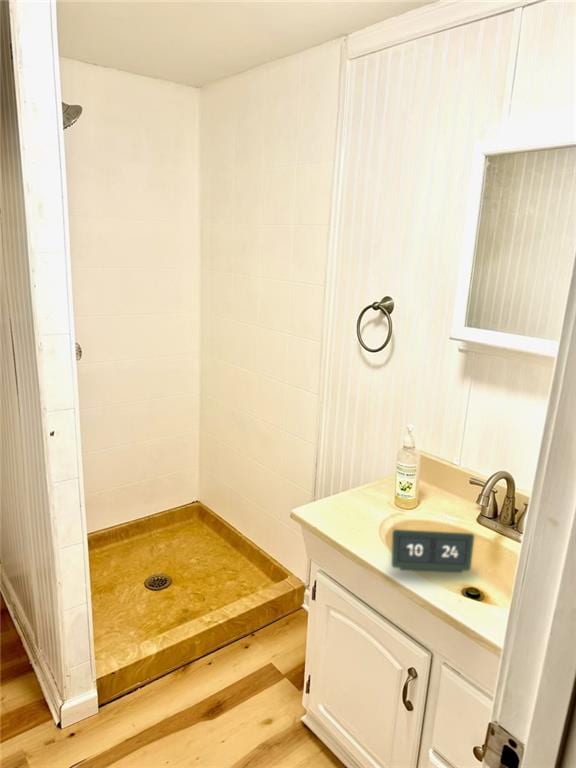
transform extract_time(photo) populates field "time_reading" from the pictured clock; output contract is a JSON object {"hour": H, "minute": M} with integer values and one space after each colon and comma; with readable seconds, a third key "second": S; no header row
{"hour": 10, "minute": 24}
